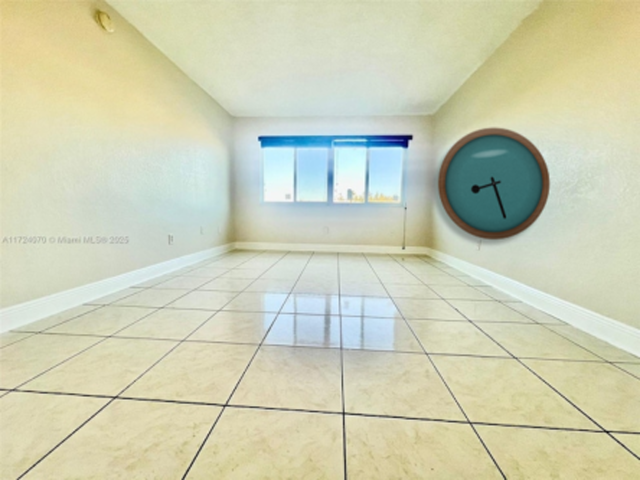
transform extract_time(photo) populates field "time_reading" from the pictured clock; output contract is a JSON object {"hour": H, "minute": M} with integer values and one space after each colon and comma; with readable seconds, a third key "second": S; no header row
{"hour": 8, "minute": 27}
